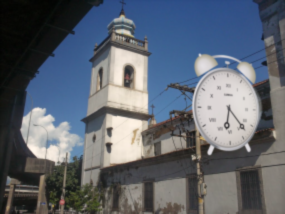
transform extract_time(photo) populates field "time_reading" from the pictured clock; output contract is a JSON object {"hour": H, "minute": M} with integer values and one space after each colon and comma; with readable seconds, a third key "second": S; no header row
{"hour": 6, "minute": 23}
